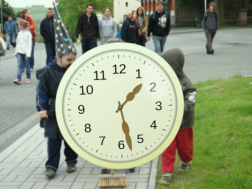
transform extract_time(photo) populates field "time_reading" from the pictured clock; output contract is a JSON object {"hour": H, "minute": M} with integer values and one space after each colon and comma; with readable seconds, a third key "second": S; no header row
{"hour": 1, "minute": 28}
